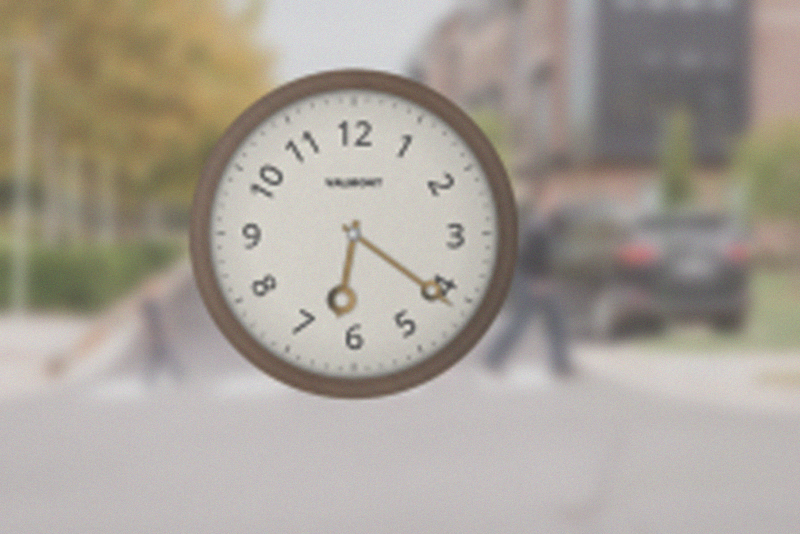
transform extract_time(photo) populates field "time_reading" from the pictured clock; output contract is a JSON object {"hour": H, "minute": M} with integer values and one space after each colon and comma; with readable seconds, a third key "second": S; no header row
{"hour": 6, "minute": 21}
